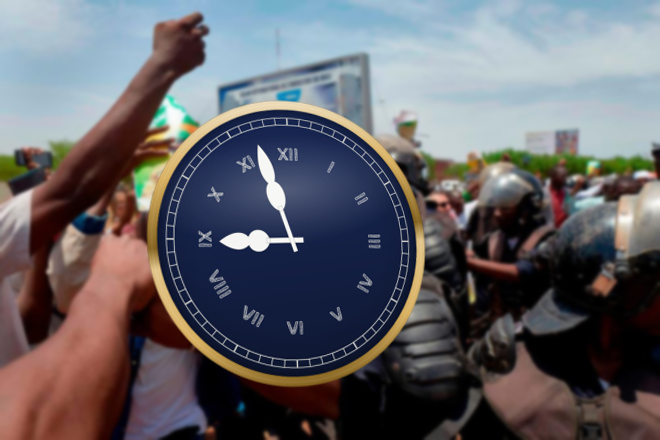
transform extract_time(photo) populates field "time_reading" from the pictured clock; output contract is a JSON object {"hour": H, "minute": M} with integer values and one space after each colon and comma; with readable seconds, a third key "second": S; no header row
{"hour": 8, "minute": 57}
